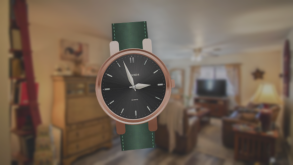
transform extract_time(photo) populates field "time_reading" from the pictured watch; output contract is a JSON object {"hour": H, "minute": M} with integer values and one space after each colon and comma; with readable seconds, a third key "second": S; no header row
{"hour": 2, "minute": 57}
